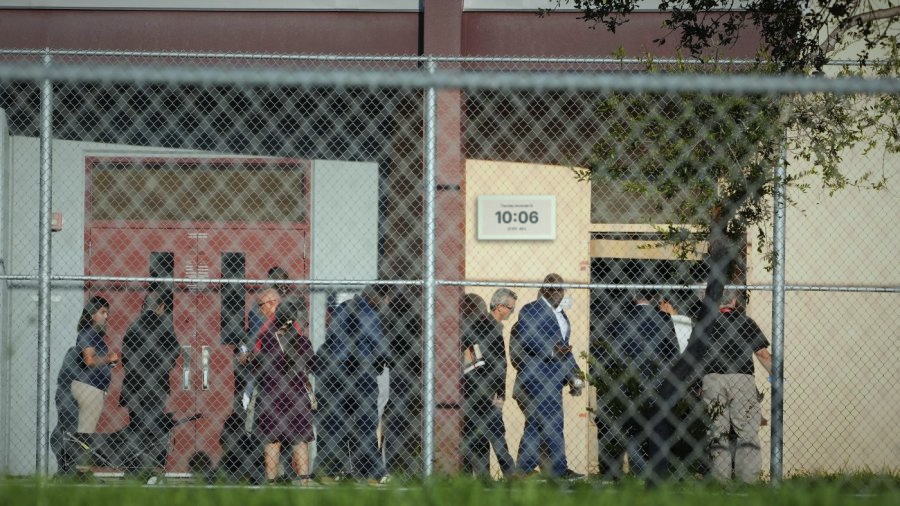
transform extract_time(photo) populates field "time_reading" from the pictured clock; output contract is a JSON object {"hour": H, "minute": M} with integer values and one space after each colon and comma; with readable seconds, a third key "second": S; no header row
{"hour": 10, "minute": 6}
